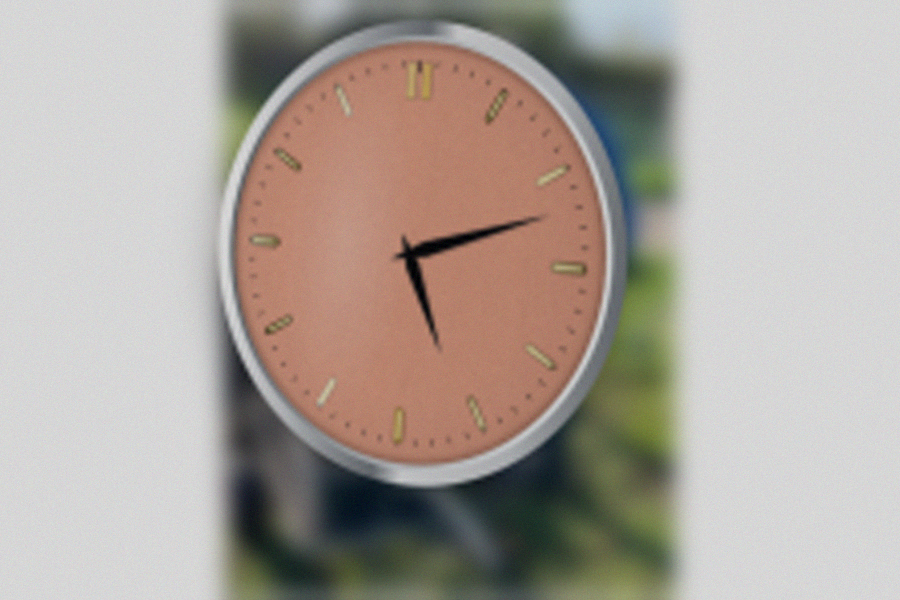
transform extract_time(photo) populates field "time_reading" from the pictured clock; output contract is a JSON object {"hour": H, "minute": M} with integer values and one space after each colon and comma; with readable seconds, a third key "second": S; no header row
{"hour": 5, "minute": 12}
